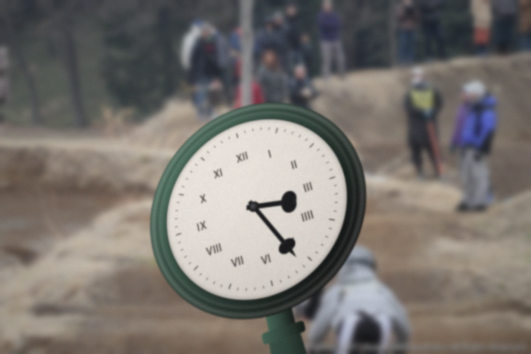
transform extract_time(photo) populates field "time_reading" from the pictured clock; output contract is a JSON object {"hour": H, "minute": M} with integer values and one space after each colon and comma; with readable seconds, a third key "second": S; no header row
{"hour": 3, "minute": 26}
